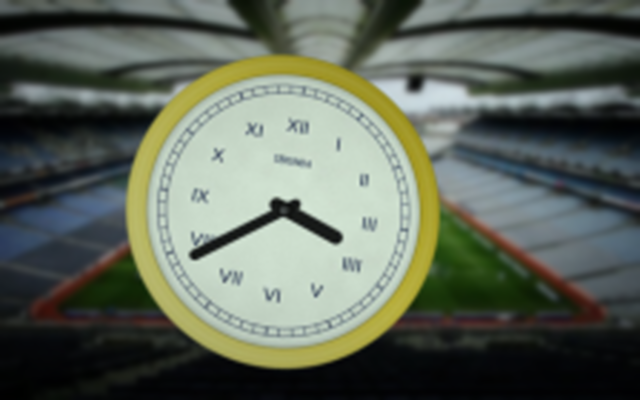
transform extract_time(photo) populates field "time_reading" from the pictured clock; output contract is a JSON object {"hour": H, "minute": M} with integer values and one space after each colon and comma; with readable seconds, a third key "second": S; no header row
{"hour": 3, "minute": 39}
